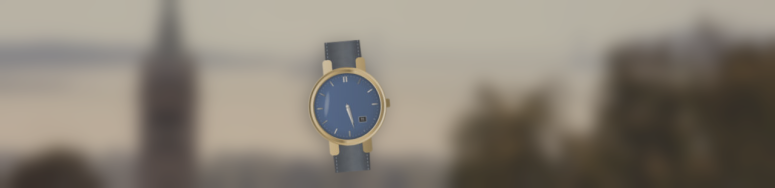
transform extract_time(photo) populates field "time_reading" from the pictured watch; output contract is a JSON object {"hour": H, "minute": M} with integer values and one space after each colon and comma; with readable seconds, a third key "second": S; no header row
{"hour": 5, "minute": 28}
